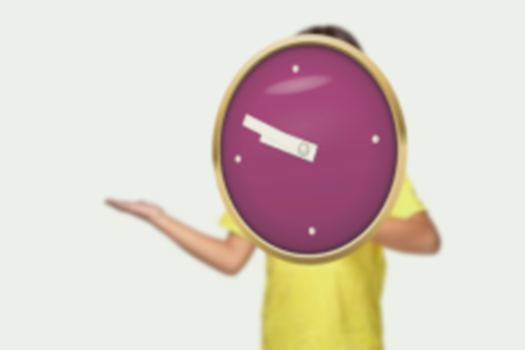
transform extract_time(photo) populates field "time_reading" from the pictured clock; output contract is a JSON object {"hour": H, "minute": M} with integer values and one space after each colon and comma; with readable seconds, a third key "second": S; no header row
{"hour": 9, "minute": 50}
